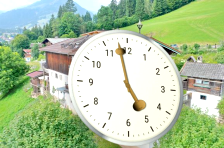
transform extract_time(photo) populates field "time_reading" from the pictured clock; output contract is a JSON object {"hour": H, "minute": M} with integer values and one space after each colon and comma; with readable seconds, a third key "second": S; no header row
{"hour": 4, "minute": 58}
